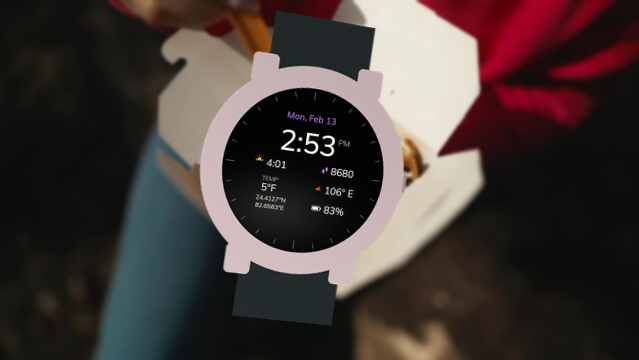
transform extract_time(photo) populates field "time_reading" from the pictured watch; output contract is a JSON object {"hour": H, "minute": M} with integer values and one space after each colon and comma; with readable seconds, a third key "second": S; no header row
{"hour": 2, "minute": 53}
